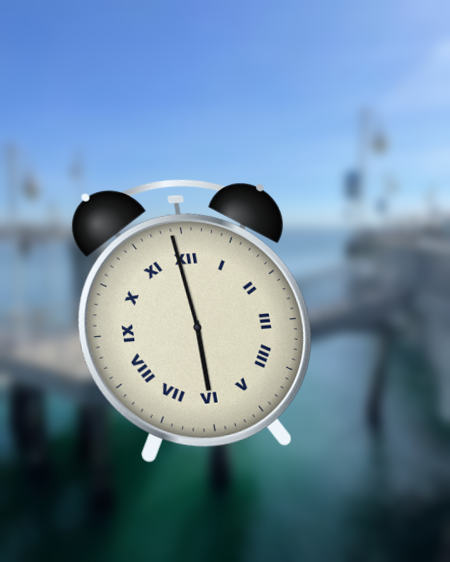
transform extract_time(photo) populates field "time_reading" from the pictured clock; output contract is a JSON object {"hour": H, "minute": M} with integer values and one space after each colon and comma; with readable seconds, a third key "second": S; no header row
{"hour": 5, "minute": 59}
